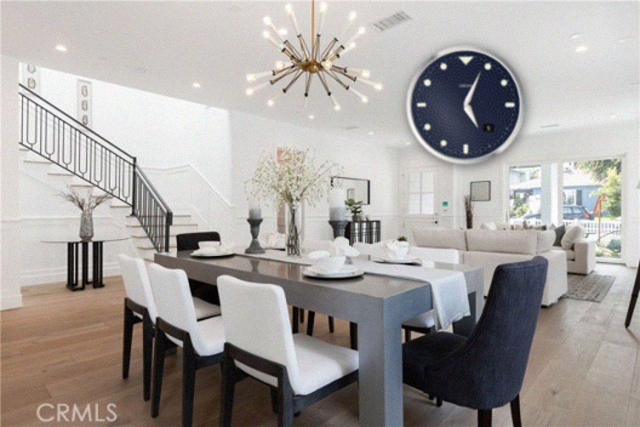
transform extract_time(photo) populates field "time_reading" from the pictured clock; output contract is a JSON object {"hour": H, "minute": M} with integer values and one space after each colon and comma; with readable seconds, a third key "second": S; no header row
{"hour": 5, "minute": 4}
